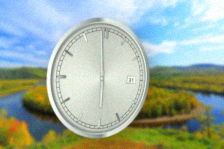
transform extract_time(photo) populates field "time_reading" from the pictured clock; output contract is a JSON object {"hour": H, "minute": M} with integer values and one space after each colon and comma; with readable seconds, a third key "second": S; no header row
{"hour": 5, "minute": 59}
